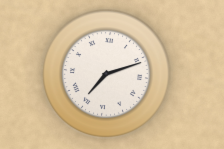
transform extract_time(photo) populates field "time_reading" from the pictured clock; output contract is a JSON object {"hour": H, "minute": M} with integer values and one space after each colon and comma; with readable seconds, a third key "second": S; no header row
{"hour": 7, "minute": 11}
